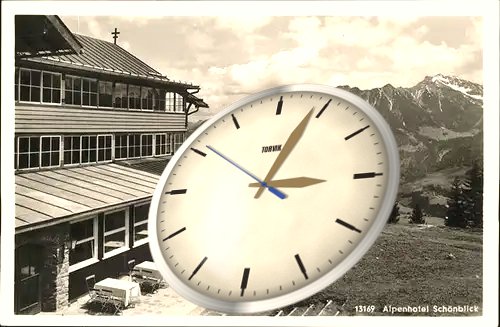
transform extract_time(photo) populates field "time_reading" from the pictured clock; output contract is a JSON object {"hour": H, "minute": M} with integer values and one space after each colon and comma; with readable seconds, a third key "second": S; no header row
{"hour": 3, "minute": 3, "second": 51}
